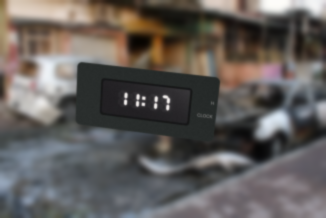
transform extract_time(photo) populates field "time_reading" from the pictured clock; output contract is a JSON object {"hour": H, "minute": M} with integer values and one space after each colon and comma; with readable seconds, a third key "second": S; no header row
{"hour": 11, "minute": 17}
